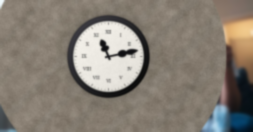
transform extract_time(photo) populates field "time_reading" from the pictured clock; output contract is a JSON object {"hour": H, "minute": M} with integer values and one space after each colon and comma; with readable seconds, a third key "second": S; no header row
{"hour": 11, "minute": 13}
